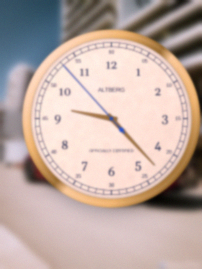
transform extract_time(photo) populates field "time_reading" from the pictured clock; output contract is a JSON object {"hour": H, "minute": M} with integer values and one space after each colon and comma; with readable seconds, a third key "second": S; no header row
{"hour": 9, "minute": 22, "second": 53}
